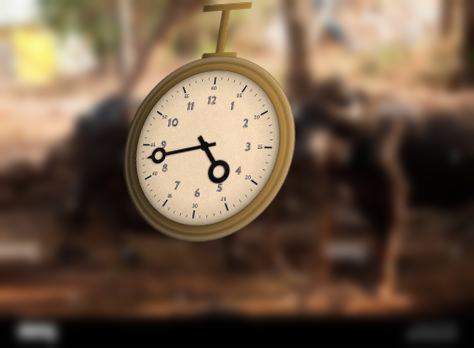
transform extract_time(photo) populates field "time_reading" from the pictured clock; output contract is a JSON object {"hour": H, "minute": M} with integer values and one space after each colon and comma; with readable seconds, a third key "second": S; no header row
{"hour": 4, "minute": 43}
